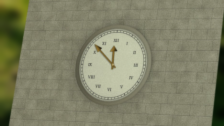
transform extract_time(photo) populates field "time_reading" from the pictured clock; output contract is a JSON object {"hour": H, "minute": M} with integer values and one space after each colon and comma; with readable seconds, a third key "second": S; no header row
{"hour": 11, "minute": 52}
